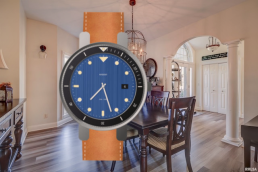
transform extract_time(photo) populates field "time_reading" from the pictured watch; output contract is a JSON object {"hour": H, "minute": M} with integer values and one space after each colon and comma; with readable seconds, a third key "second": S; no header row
{"hour": 7, "minute": 27}
